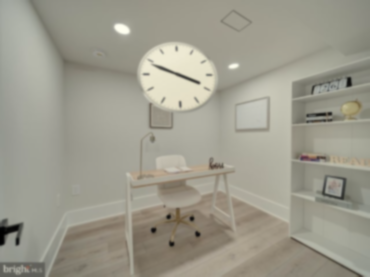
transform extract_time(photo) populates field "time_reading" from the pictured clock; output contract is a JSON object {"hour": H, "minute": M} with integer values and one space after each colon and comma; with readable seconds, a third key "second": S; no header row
{"hour": 3, "minute": 49}
